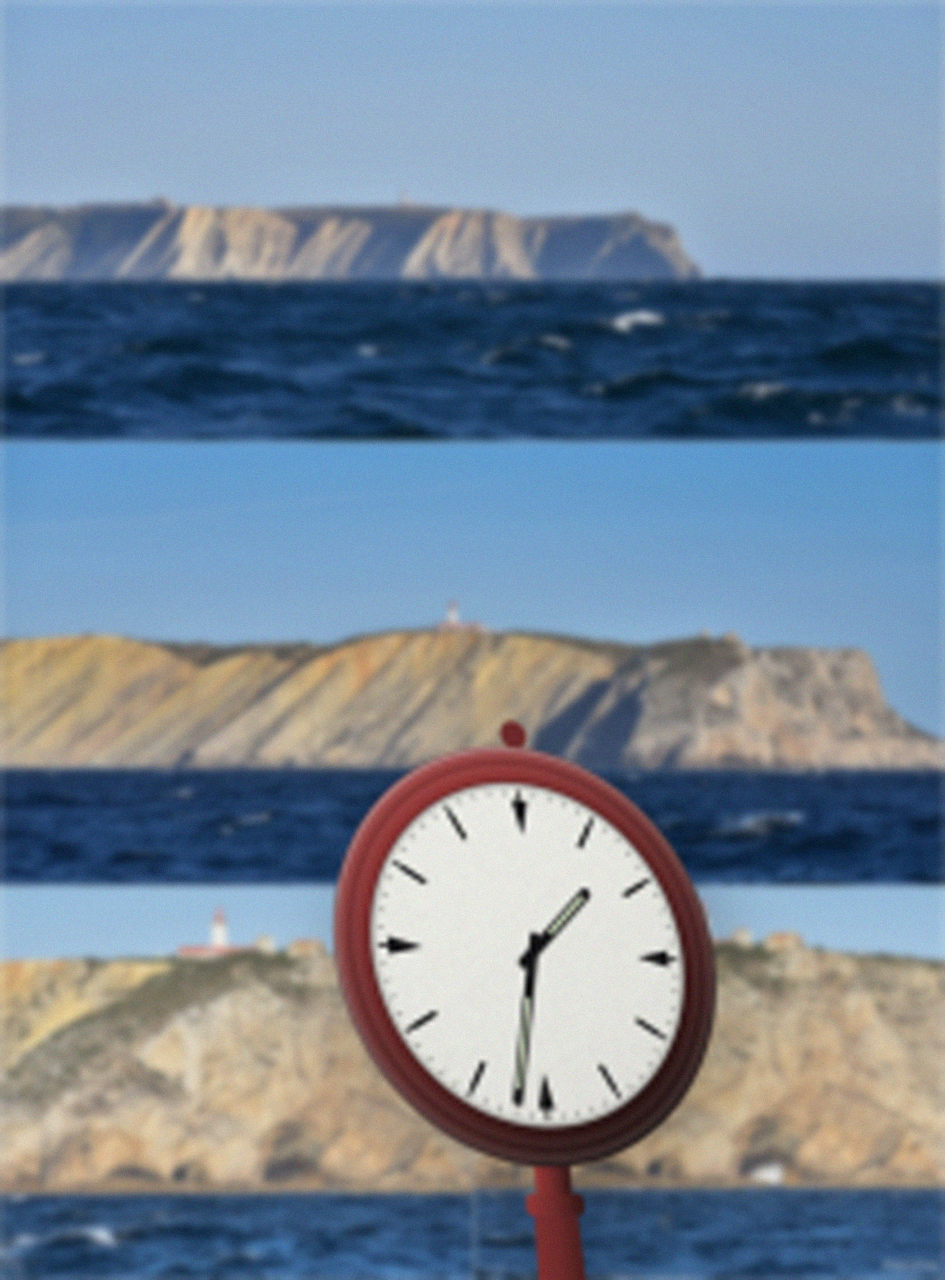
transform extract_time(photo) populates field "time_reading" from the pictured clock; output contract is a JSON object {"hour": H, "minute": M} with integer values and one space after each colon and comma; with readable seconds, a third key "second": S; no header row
{"hour": 1, "minute": 32}
